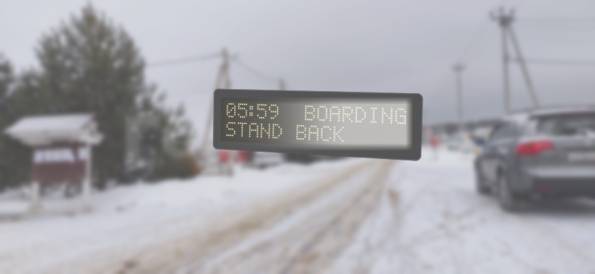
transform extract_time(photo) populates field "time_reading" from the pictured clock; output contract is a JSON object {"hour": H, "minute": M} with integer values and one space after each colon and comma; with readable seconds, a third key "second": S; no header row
{"hour": 5, "minute": 59}
